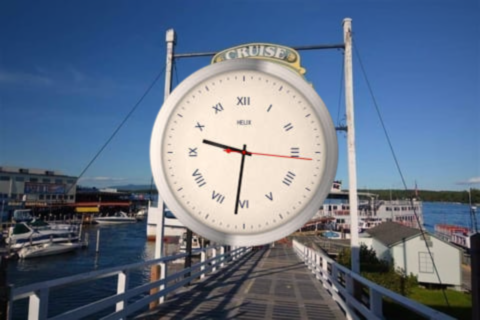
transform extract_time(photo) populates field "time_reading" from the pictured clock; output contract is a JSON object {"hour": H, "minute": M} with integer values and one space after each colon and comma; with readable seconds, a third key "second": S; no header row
{"hour": 9, "minute": 31, "second": 16}
